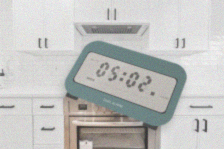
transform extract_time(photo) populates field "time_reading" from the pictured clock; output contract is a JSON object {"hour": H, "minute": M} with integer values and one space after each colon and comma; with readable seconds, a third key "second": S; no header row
{"hour": 5, "minute": 2}
